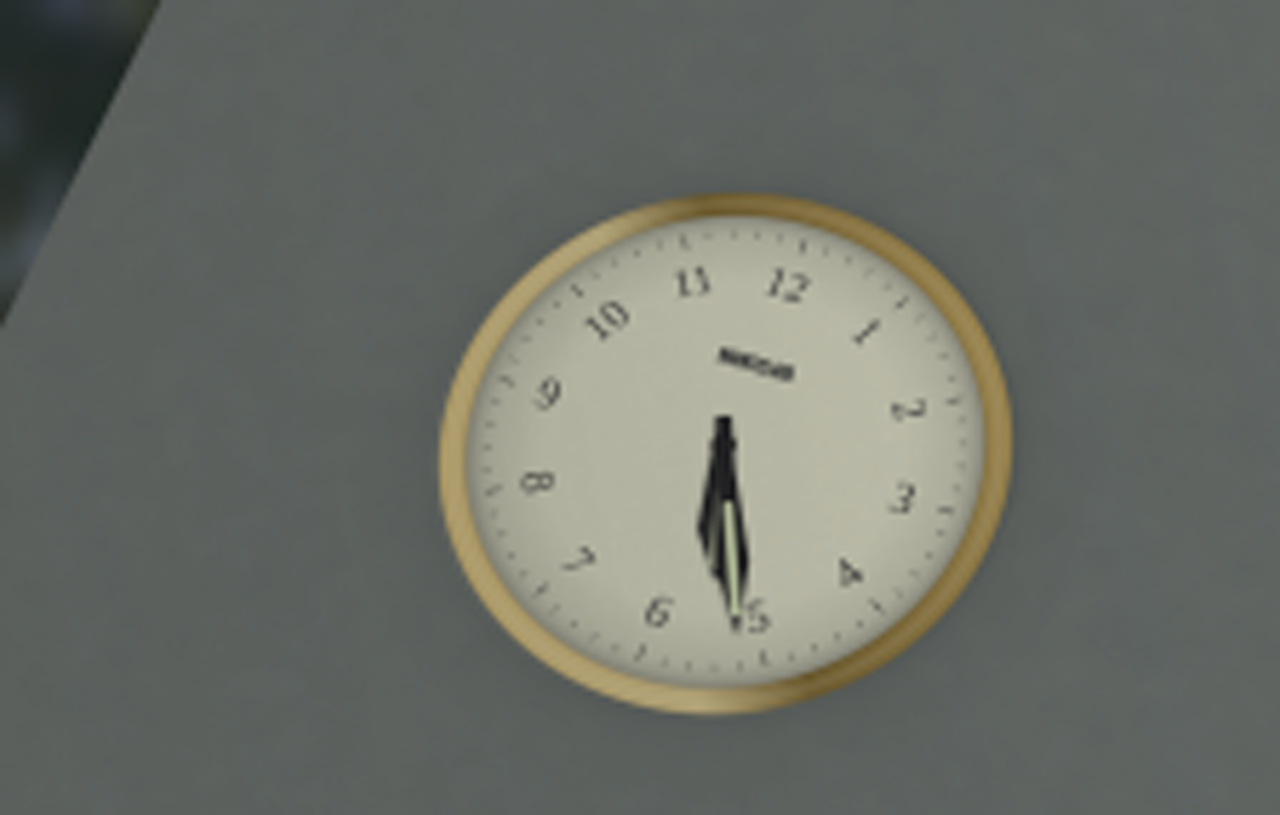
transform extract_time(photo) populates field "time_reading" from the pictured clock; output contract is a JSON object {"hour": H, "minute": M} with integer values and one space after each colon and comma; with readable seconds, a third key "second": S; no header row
{"hour": 5, "minute": 26}
